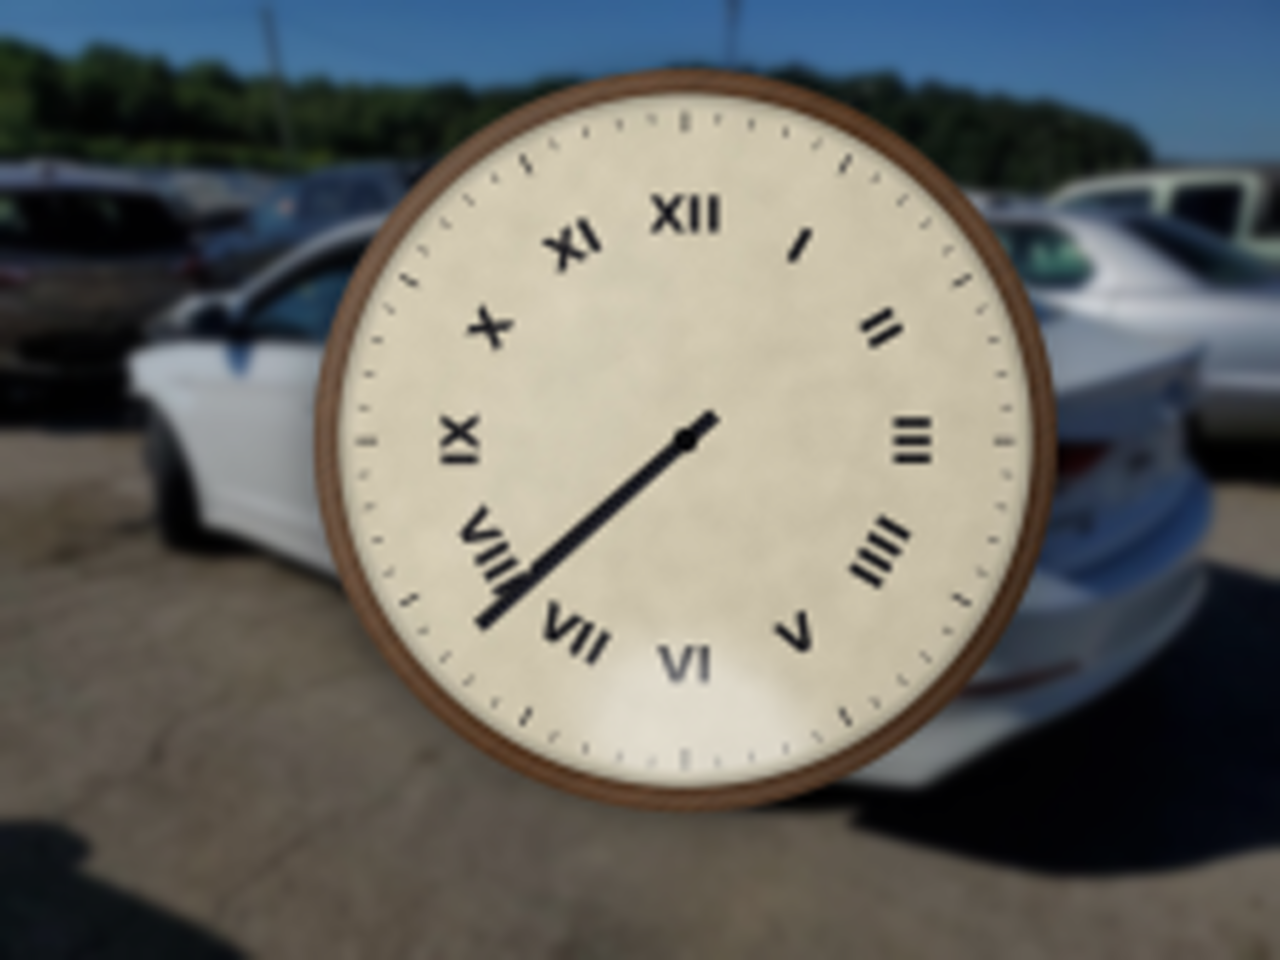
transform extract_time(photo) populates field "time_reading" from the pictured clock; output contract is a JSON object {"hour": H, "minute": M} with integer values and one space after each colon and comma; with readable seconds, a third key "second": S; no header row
{"hour": 7, "minute": 38}
